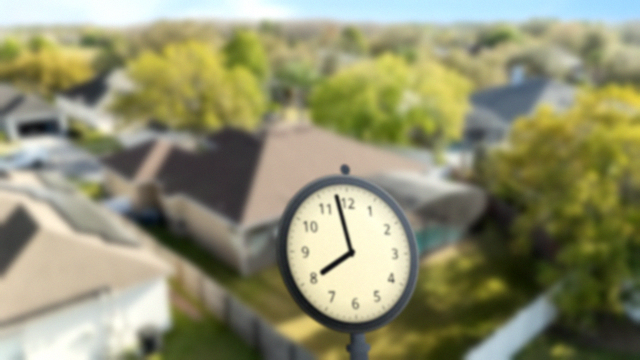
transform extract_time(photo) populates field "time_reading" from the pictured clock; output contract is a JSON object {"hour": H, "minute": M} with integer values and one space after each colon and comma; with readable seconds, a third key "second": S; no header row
{"hour": 7, "minute": 58}
